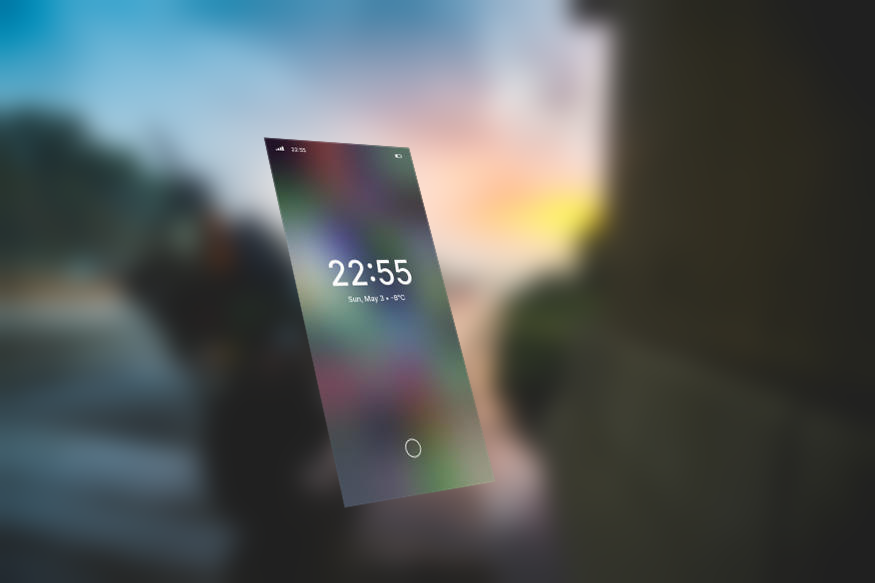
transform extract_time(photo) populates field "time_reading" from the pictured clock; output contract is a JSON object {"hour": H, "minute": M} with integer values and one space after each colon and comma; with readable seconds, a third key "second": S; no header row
{"hour": 22, "minute": 55}
